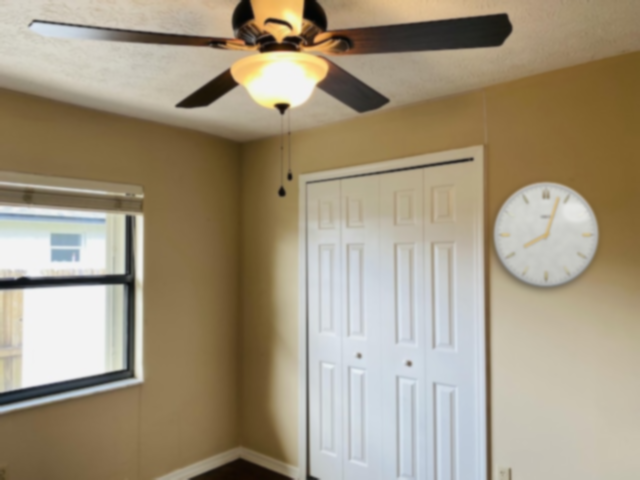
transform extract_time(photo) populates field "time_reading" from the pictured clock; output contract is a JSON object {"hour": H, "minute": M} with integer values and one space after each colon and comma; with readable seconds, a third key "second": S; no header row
{"hour": 8, "minute": 3}
